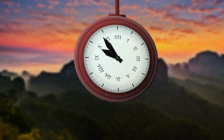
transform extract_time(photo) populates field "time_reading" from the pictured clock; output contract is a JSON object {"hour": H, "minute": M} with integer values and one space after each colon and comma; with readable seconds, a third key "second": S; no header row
{"hour": 9, "minute": 54}
